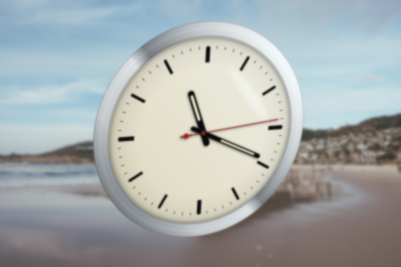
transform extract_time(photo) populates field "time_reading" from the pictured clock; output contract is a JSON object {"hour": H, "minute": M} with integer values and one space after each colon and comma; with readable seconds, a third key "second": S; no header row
{"hour": 11, "minute": 19, "second": 14}
